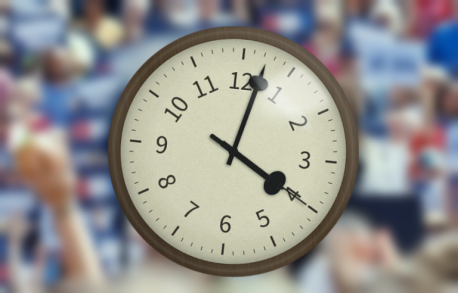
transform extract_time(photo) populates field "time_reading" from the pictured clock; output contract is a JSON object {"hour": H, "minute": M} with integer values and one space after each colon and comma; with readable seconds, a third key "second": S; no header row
{"hour": 4, "minute": 2, "second": 20}
